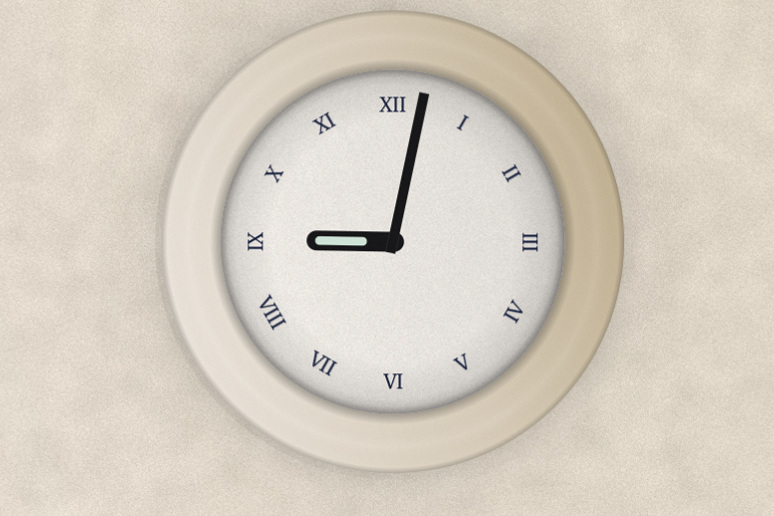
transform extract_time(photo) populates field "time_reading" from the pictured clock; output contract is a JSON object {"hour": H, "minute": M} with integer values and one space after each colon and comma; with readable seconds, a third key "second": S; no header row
{"hour": 9, "minute": 2}
